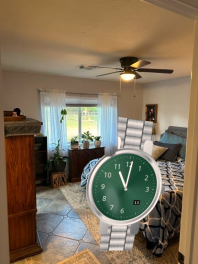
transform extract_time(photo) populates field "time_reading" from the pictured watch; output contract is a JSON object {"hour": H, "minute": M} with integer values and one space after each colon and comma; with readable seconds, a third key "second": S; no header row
{"hour": 11, "minute": 1}
